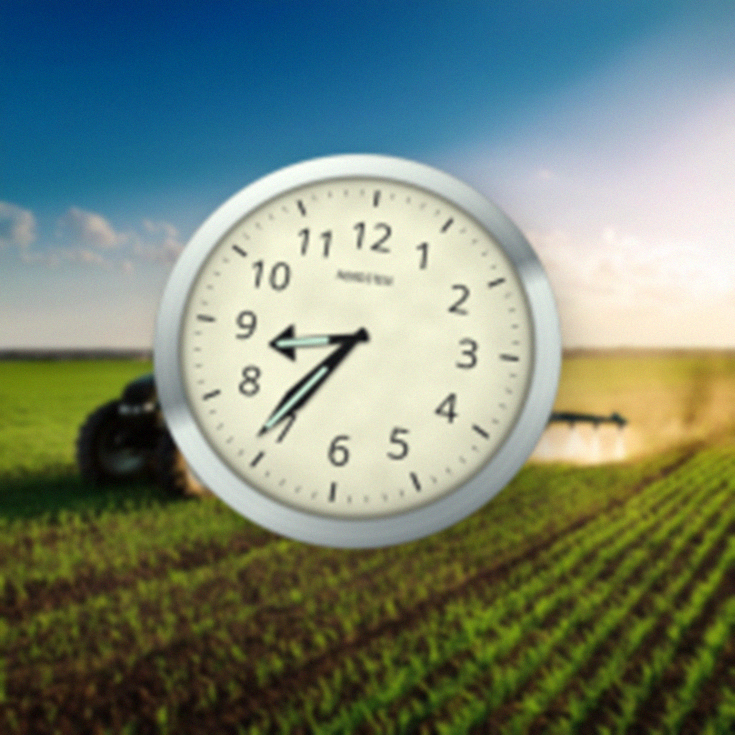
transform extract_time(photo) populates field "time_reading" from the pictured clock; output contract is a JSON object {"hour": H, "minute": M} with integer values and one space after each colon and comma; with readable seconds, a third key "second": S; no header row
{"hour": 8, "minute": 36}
